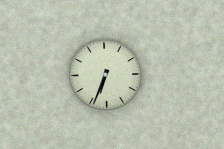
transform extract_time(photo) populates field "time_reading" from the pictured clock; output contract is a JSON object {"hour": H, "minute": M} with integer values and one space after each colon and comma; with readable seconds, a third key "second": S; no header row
{"hour": 6, "minute": 34}
